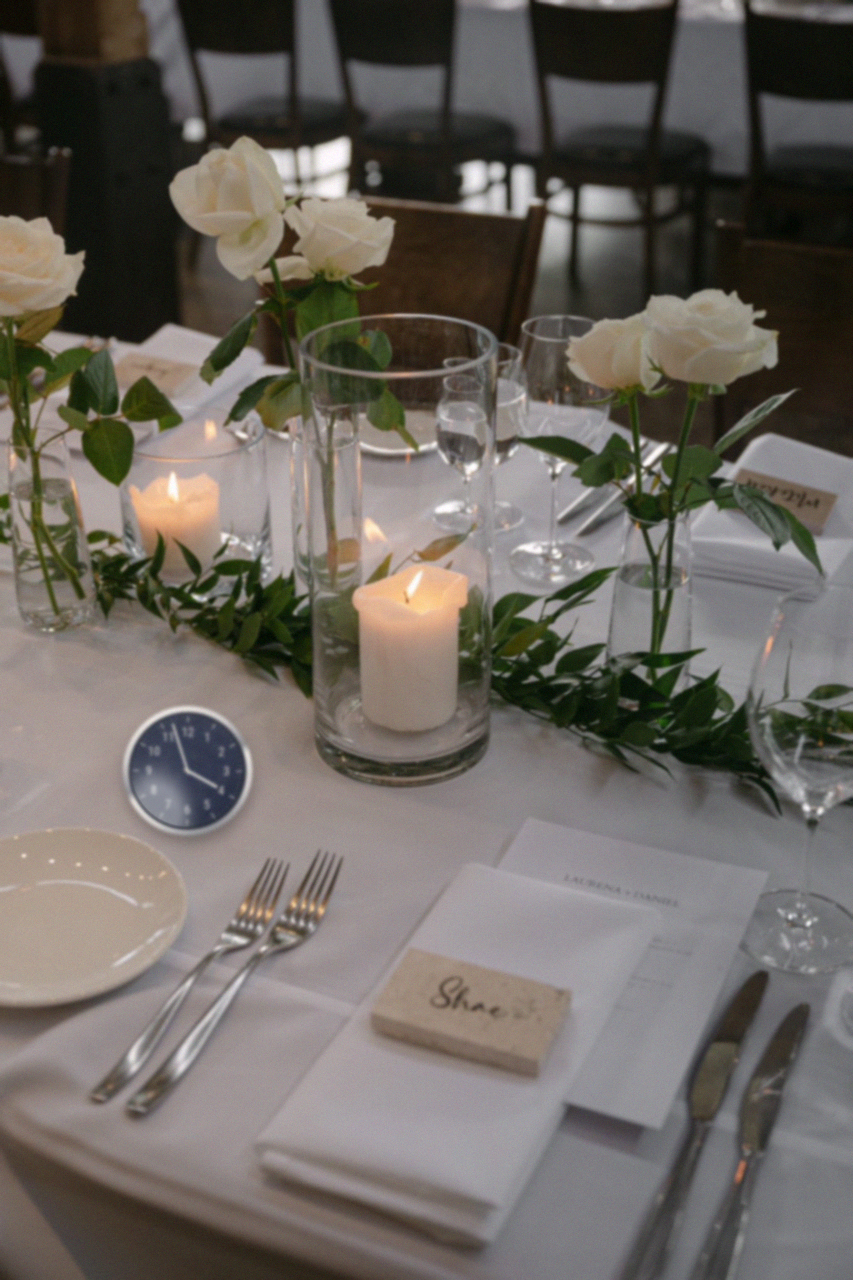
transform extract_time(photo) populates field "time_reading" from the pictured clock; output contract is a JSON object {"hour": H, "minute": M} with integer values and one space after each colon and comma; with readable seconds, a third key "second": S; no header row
{"hour": 3, "minute": 57}
